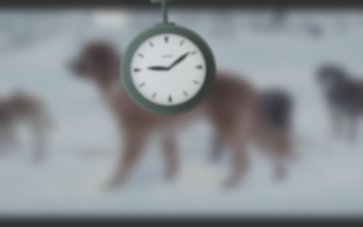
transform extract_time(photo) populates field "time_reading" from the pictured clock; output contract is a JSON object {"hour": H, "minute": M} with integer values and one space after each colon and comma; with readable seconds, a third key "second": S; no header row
{"hour": 9, "minute": 9}
